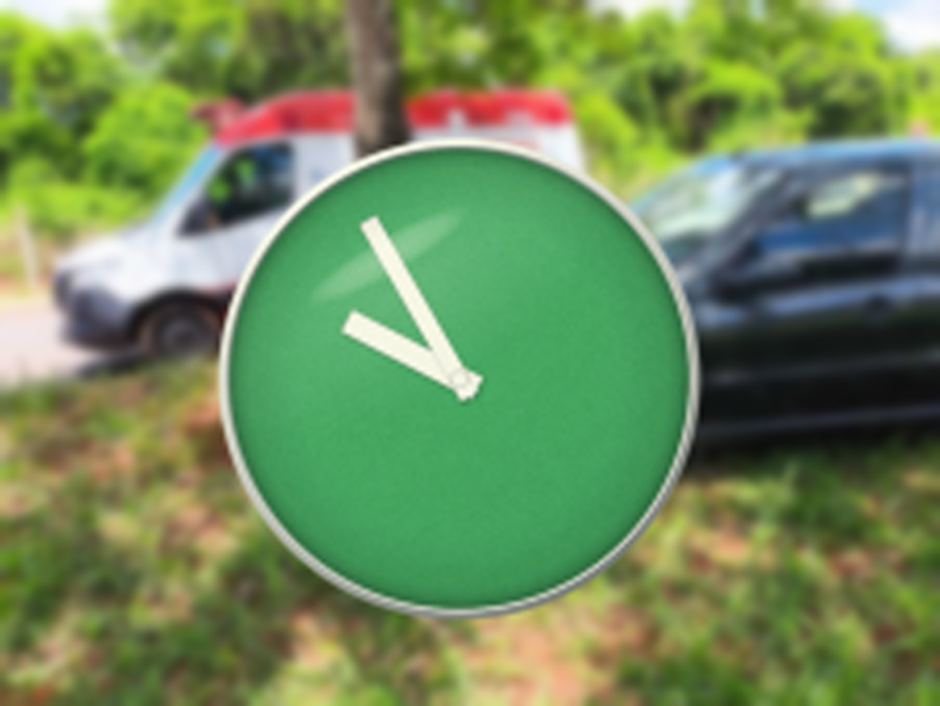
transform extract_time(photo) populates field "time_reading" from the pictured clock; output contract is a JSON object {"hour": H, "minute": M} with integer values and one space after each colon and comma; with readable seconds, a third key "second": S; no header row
{"hour": 9, "minute": 55}
